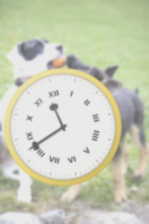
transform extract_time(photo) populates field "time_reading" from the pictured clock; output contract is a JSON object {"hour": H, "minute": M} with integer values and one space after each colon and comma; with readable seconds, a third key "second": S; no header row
{"hour": 11, "minute": 42}
